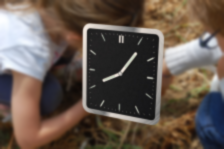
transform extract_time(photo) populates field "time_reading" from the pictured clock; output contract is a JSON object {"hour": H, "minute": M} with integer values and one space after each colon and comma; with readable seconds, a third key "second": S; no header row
{"hour": 8, "minute": 6}
